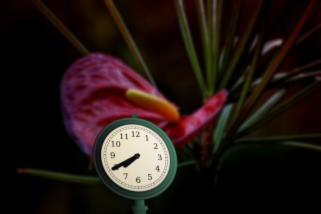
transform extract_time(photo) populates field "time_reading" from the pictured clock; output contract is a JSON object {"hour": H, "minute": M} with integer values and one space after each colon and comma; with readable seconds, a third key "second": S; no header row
{"hour": 7, "minute": 40}
